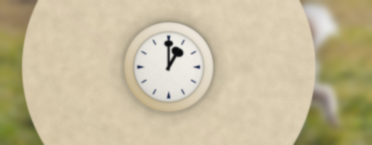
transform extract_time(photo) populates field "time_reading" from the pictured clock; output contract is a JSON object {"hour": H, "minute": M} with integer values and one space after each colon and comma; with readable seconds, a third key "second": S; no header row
{"hour": 1, "minute": 0}
